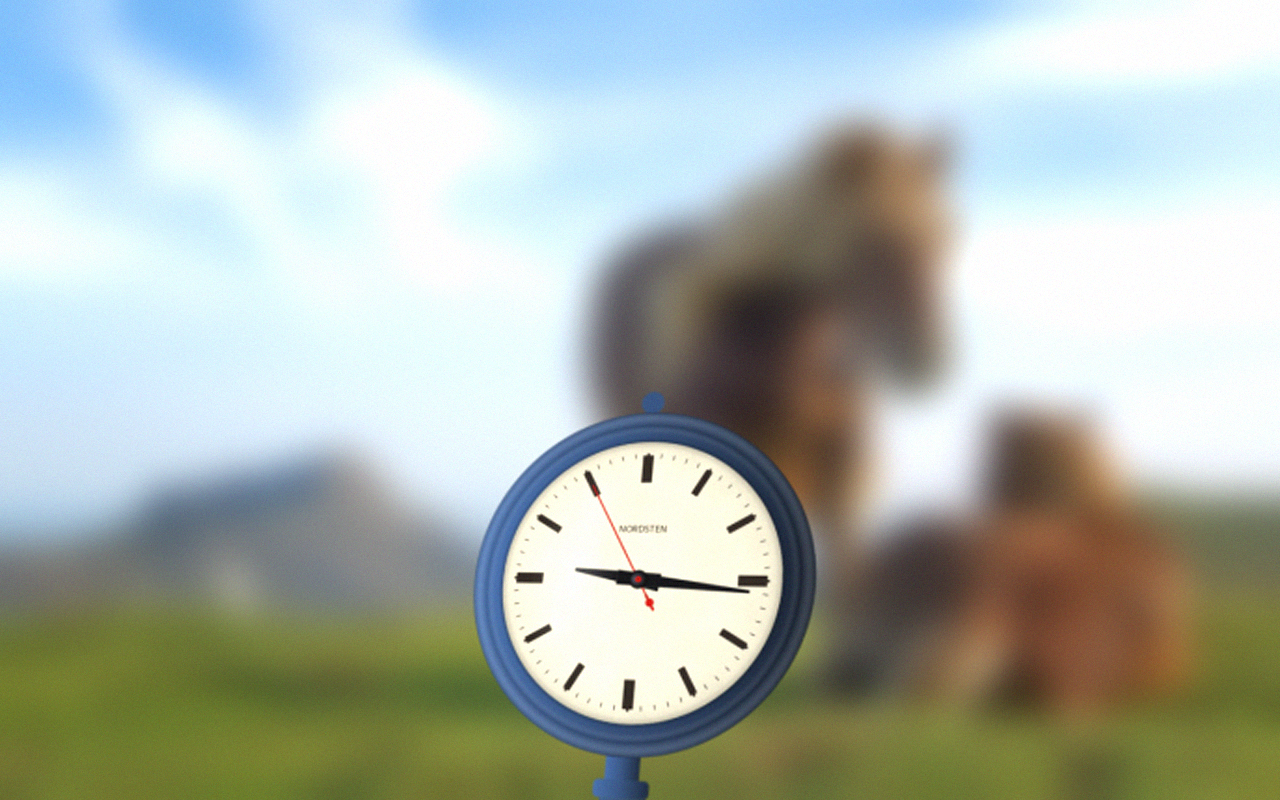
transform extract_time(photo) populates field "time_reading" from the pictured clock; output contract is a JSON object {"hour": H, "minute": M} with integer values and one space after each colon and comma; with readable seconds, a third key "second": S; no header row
{"hour": 9, "minute": 15, "second": 55}
